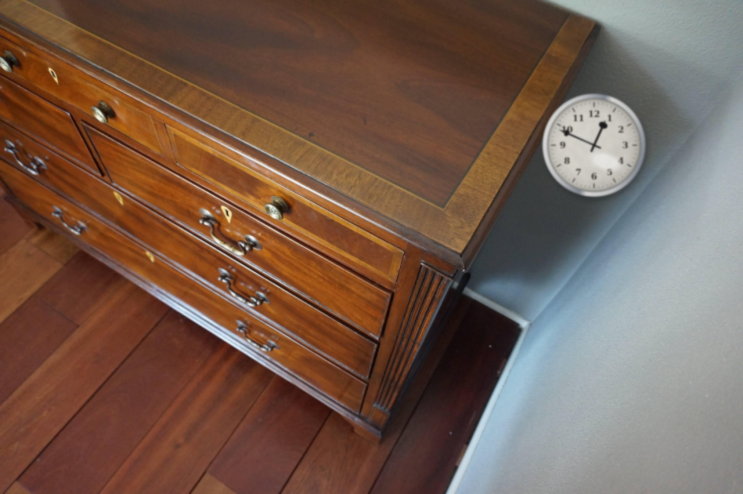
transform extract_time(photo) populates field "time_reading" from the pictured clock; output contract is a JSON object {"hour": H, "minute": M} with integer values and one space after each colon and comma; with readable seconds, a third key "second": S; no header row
{"hour": 12, "minute": 49}
